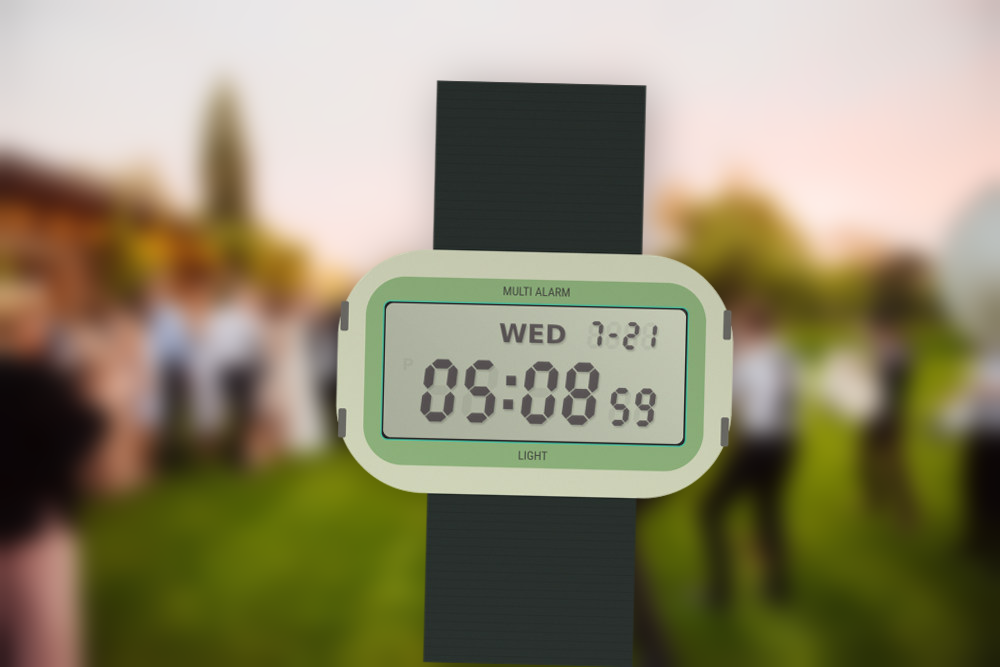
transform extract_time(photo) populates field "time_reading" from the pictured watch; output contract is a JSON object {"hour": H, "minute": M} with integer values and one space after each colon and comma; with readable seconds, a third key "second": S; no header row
{"hour": 5, "minute": 8, "second": 59}
